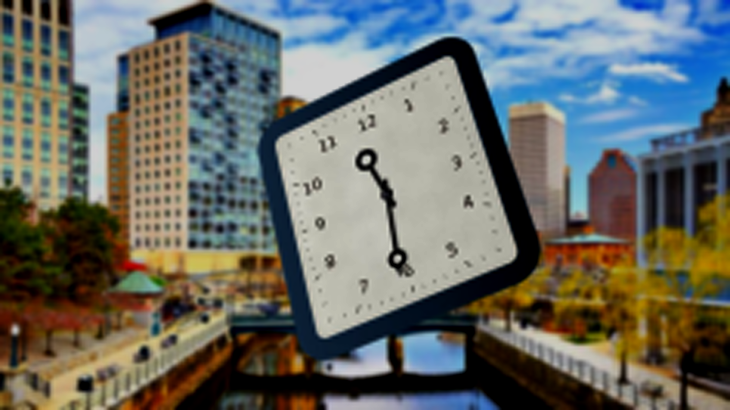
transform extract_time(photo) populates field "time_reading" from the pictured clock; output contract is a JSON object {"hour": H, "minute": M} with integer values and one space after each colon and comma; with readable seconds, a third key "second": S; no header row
{"hour": 11, "minute": 31}
